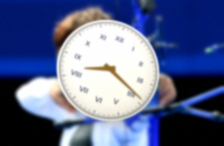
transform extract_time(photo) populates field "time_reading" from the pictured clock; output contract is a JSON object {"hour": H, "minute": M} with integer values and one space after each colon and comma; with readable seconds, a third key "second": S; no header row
{"hour": 8, "minute": 19}
